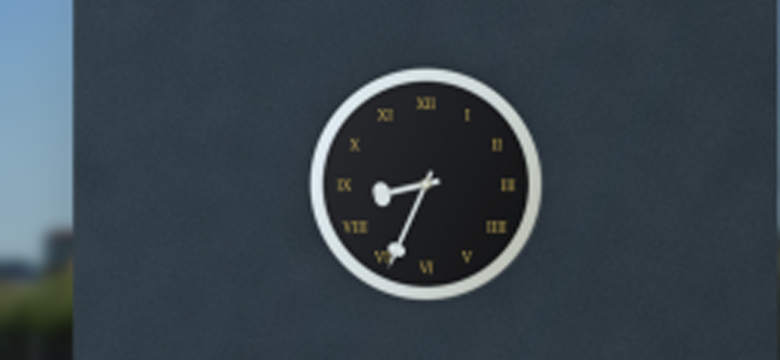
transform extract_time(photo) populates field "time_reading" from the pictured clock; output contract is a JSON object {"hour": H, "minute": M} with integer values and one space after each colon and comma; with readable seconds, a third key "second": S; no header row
{"hour": 8, "minute": 34}
